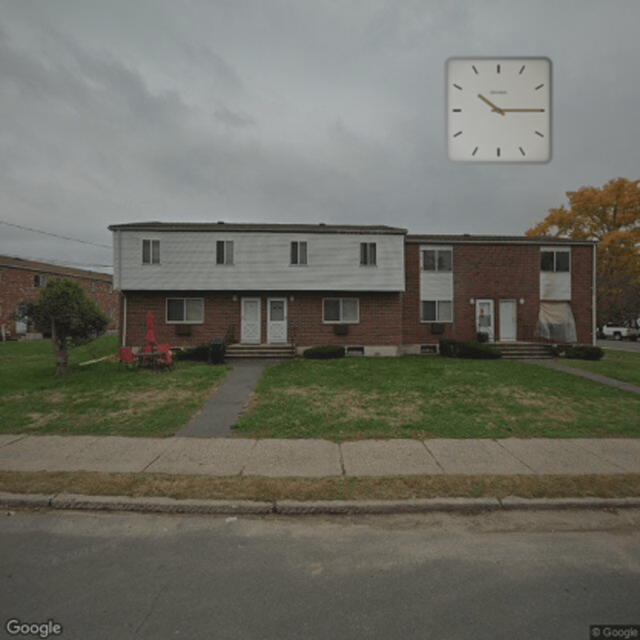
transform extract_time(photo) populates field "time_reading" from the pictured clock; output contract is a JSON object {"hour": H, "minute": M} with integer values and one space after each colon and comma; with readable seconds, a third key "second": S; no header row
{"hour": 10, "minute": 15}
